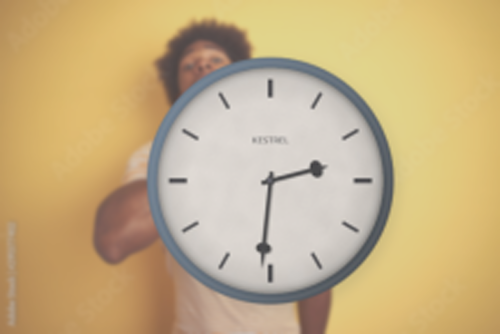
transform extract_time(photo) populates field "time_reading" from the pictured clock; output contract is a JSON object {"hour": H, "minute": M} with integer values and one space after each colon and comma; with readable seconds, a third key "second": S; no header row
{"hour": 2, "minute": 31}
